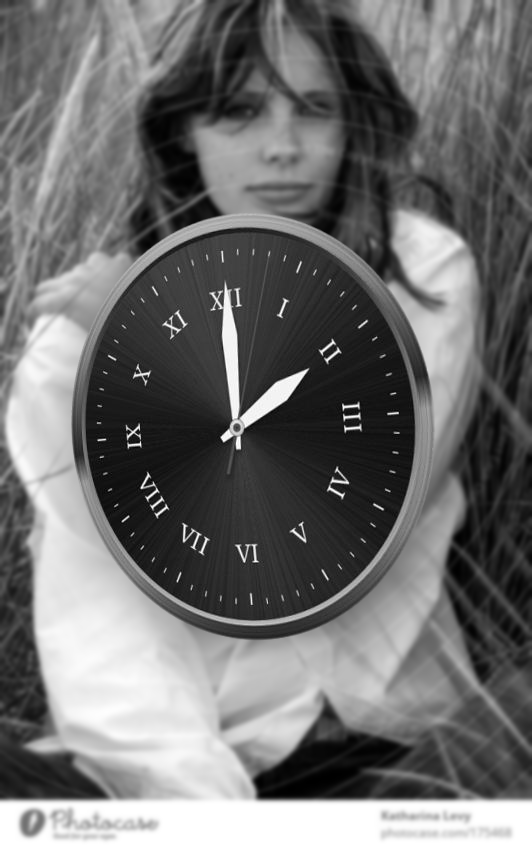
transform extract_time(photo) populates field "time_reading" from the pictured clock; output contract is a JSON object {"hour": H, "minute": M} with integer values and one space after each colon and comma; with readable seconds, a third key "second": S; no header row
{"hour": 2, "minute": 0, "second": 3}
